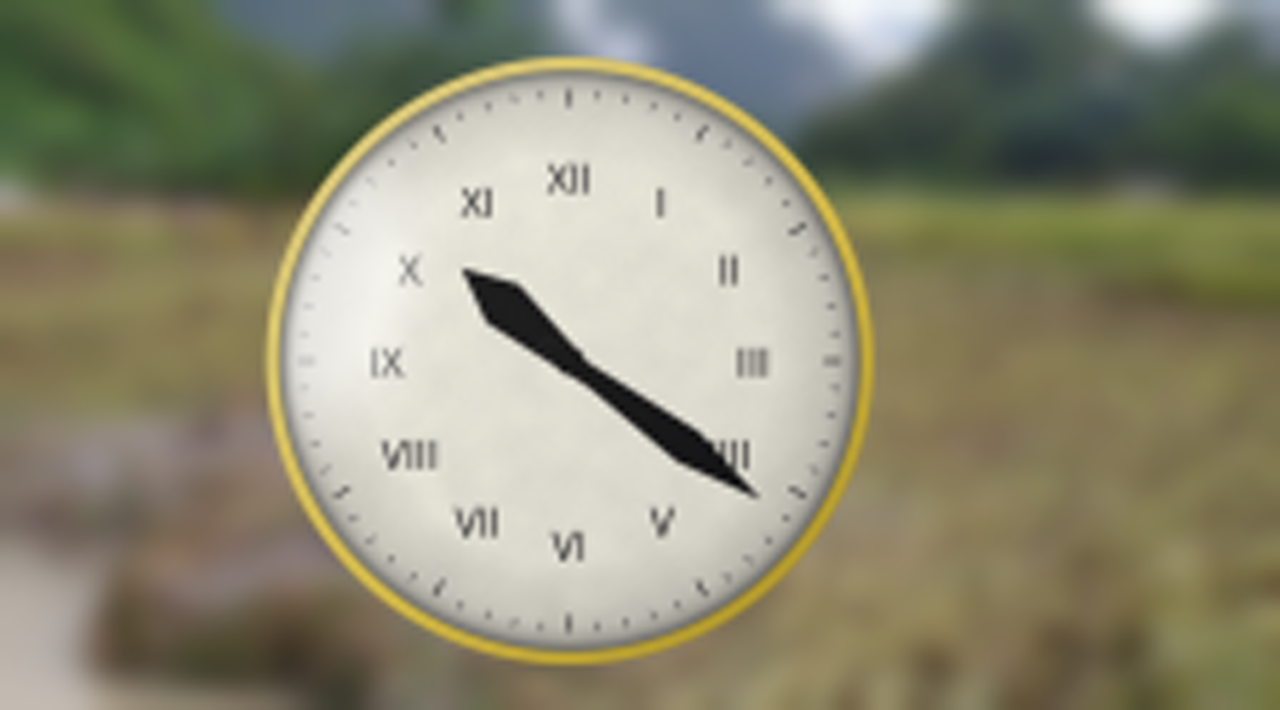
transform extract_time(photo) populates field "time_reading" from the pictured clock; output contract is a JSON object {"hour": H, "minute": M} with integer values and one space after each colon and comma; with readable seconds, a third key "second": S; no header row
{"hour": 10, "minute": 21}
